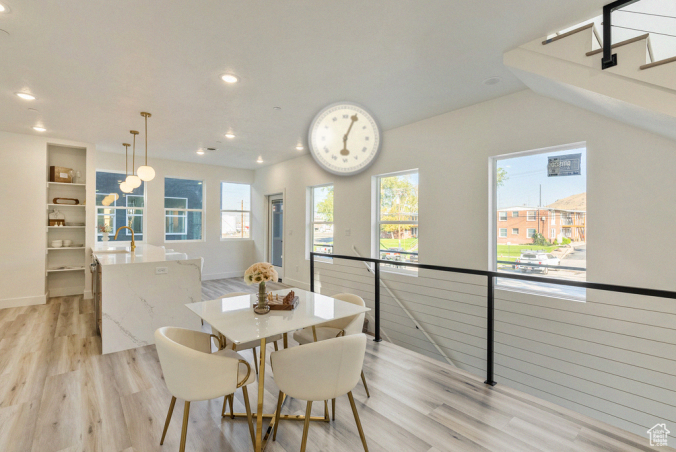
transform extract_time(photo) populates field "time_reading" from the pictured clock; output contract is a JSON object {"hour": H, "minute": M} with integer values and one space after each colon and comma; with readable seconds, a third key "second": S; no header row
{"hour": 6, "minute": 4}
